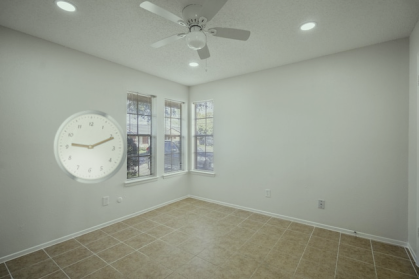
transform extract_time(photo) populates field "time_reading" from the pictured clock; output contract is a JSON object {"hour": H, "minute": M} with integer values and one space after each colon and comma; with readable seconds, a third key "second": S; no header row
{"hour": 9, "minute": 11}
